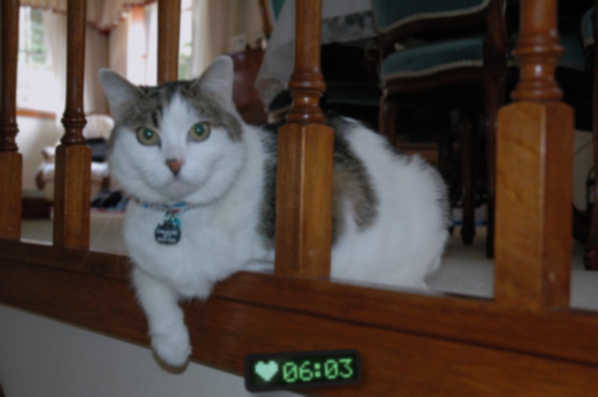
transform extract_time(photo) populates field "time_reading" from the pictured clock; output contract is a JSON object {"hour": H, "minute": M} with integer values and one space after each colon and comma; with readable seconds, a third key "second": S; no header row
{"hour": 6, "minute": 3}
